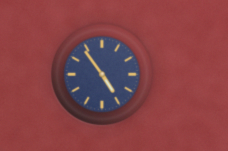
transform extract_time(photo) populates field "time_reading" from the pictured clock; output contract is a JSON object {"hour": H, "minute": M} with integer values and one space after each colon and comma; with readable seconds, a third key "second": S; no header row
{"hour": 4, "minute": 54}
